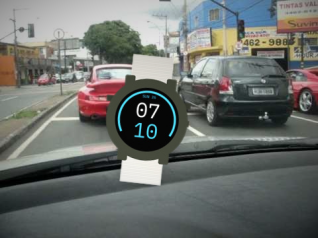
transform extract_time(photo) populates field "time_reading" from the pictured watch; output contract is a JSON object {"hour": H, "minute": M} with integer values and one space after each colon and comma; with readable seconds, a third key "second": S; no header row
{"hour": 7, "minute": 10}
